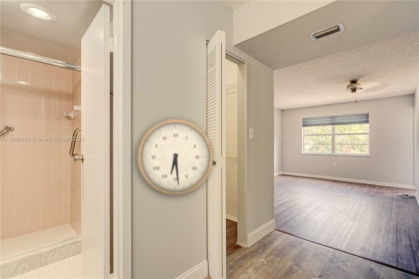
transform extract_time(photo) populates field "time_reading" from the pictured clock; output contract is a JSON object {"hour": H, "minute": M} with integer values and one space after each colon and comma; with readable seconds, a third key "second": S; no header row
{"hour": 6, "minute": 29}
